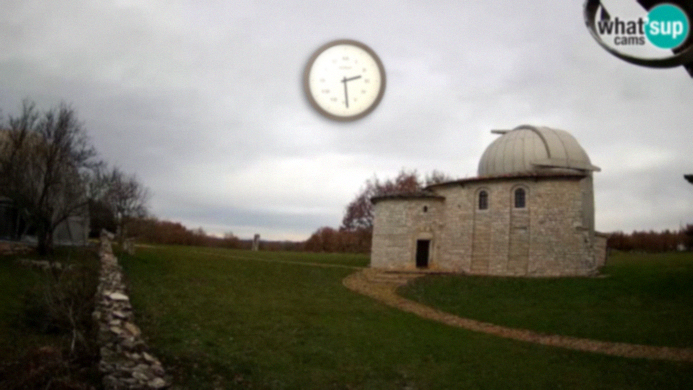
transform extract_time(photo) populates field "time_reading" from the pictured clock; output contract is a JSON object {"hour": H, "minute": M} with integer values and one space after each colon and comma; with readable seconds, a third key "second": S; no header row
{"hour": 2, "minute": 29}
